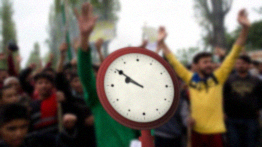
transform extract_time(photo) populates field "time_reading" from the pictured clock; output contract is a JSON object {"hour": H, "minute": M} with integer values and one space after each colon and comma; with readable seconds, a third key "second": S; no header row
{"hour": 9, "minute": 51}
